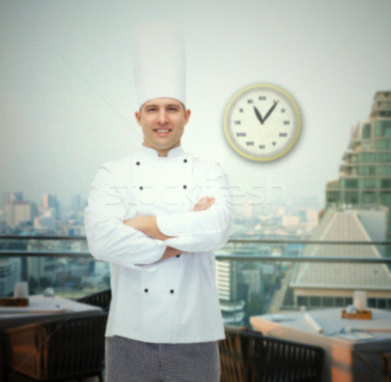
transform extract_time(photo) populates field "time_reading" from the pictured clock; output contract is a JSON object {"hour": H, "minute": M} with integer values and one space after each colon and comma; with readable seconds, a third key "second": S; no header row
{"hour": 11, "minute": 6}
